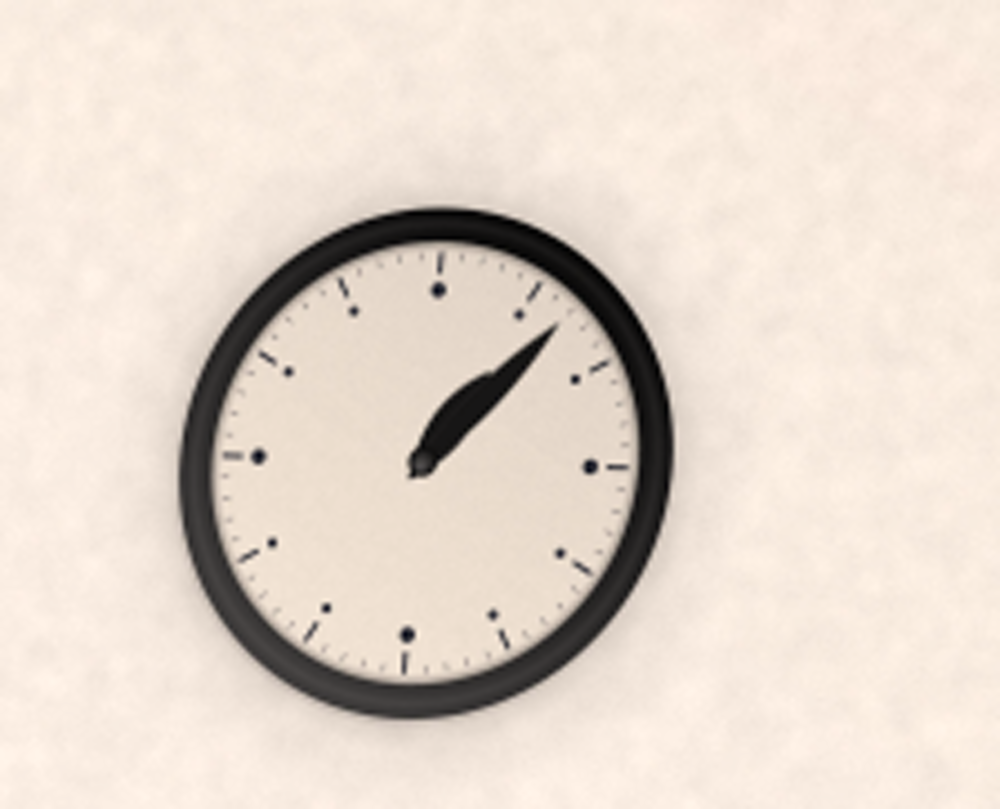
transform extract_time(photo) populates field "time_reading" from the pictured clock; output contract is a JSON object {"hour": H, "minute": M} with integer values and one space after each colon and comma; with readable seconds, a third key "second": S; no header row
{"hour": 1, "minute": 7}
